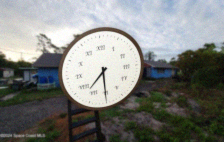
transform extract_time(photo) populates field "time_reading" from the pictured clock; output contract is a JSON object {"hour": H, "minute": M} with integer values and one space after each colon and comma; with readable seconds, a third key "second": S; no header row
{"hour": 7, "minute": 30}
